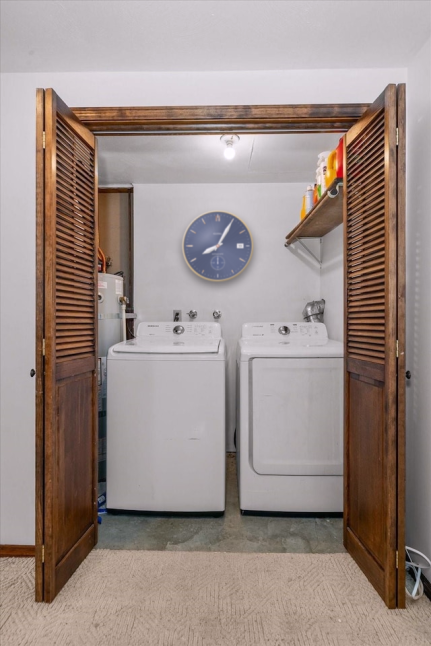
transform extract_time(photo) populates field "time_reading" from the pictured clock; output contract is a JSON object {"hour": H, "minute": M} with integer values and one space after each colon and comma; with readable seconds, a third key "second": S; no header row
{"hour": 8, "minute": 5}
